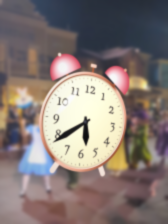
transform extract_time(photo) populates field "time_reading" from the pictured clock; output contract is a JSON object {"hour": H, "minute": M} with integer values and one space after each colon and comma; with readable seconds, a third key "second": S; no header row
{"hour": 5, "minute": 39}
